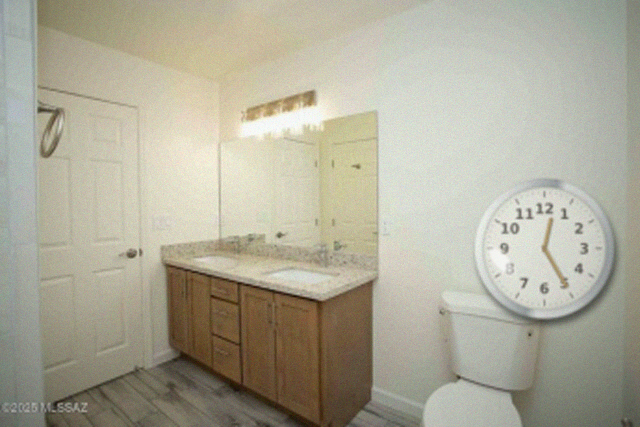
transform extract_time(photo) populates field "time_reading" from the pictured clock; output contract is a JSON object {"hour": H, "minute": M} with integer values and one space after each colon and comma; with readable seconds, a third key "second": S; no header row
{"hour": 12, "minute": 25}
